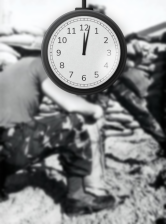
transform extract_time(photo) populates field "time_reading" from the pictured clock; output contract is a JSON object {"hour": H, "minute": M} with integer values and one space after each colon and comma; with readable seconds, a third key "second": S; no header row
{"hour": 12, "minute": 2}
